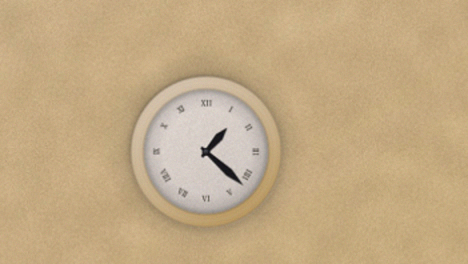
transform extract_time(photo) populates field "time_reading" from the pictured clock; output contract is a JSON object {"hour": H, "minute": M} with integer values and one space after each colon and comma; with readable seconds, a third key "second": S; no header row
{"hour": 1, "minute": 22}
